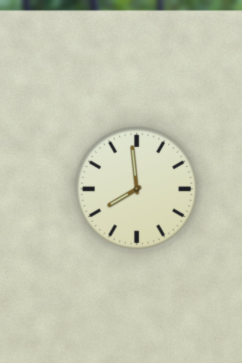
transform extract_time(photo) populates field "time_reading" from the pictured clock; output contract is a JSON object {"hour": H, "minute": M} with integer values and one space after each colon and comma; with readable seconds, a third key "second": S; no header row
{"hour": 7, "minute": 59}
